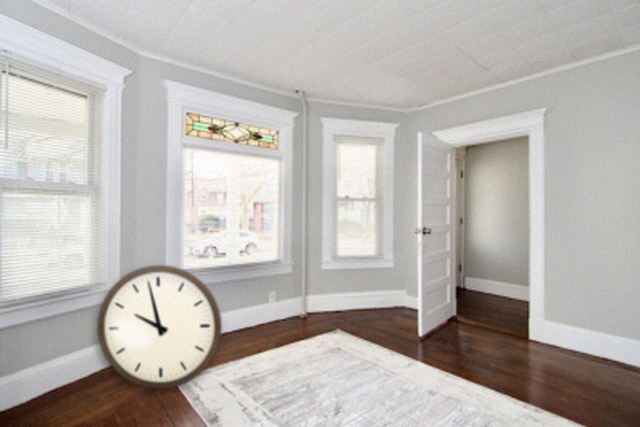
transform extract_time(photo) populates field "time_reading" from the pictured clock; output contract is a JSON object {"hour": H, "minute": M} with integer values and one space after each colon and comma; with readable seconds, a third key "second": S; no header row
{"hour": 9, "minute": 58}
